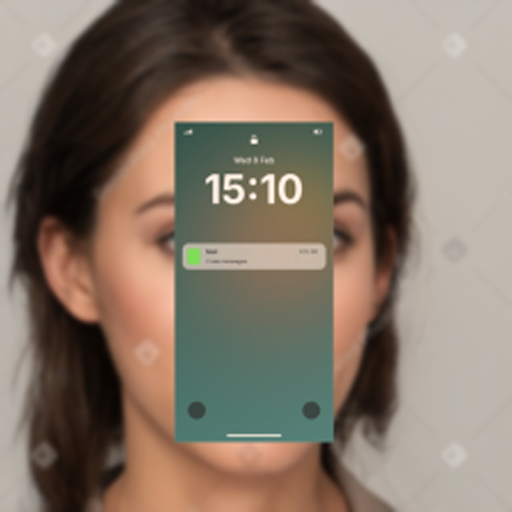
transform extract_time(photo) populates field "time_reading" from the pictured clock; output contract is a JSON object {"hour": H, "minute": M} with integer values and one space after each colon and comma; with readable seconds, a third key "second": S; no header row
{"hour": 15, "minute": 10}
